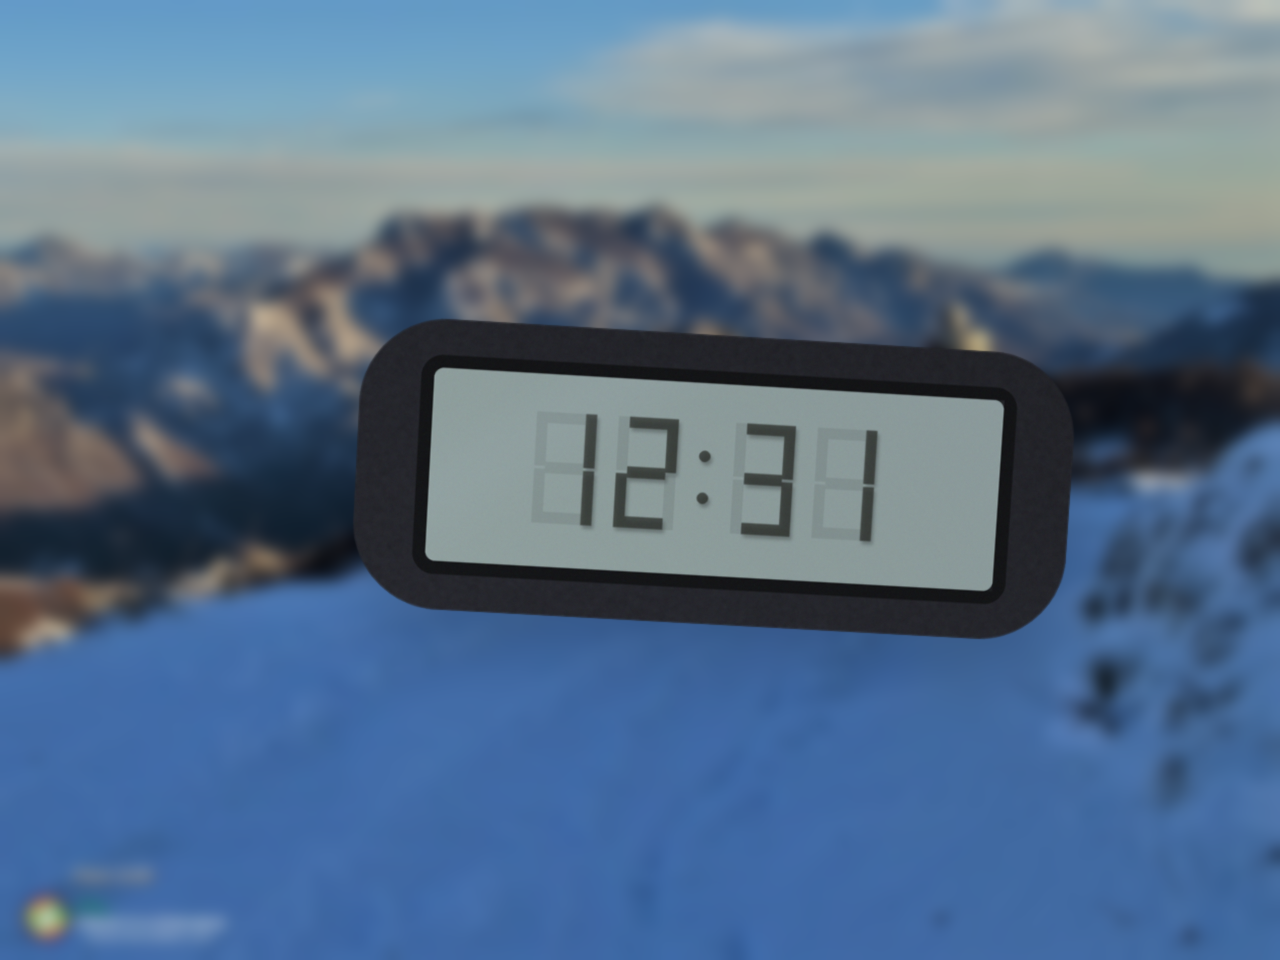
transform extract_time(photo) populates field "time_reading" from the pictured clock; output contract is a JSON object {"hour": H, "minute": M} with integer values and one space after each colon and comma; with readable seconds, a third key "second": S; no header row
{"hour": 12, "minute": 31}
